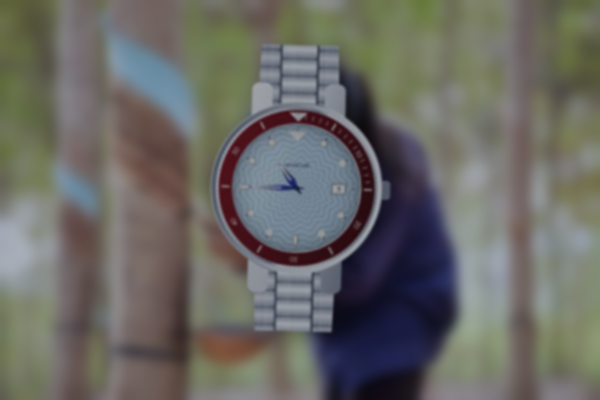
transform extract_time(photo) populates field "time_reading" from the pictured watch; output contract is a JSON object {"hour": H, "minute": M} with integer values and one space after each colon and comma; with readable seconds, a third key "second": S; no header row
{"hour": 10, "minute": 45}
